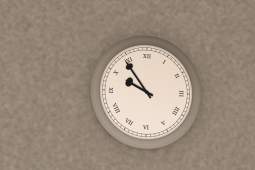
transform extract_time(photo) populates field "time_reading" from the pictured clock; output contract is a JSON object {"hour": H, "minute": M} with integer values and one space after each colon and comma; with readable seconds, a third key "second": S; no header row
{"hour": 9, "minute": 54}
